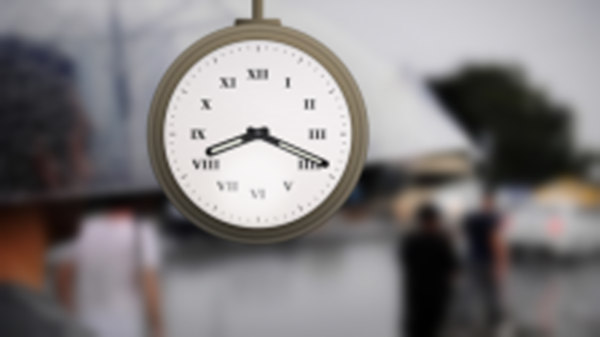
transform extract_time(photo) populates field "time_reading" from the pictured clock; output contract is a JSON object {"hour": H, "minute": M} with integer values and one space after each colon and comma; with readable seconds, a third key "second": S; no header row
{"hour": 8, "minute": 19}
